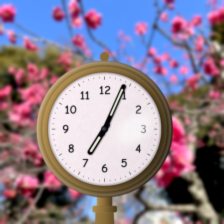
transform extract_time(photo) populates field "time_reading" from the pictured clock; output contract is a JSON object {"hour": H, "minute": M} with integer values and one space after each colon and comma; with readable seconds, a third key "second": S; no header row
{"hour": 7, "minute": 4}
